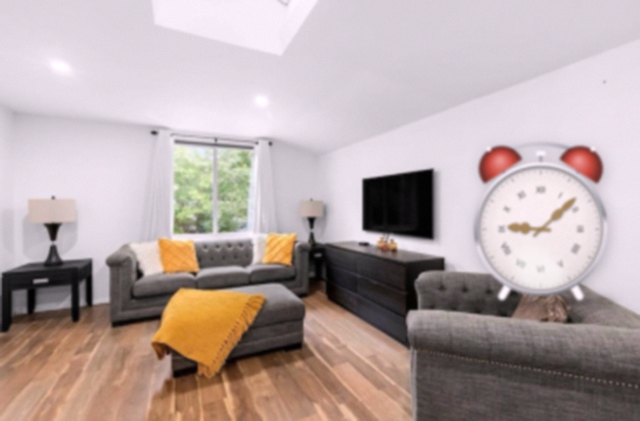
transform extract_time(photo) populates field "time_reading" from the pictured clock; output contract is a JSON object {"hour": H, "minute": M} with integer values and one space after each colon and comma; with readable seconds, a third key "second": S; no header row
{"hour": 9, "minute": 8}
